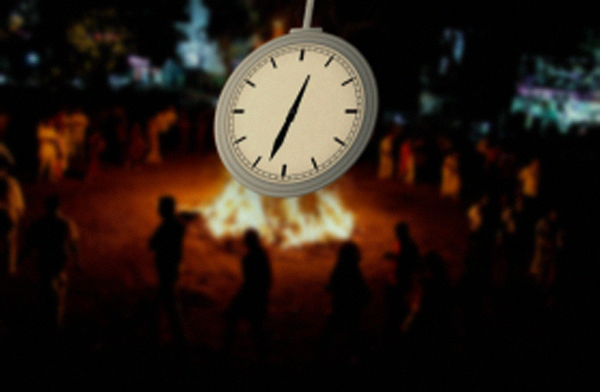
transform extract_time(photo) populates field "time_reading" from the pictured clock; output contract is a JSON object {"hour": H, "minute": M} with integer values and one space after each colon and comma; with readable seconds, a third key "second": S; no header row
{"hour": 12, "minute": 33}
